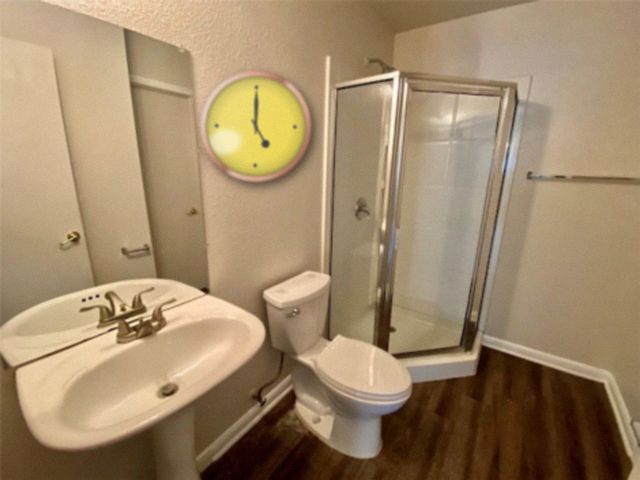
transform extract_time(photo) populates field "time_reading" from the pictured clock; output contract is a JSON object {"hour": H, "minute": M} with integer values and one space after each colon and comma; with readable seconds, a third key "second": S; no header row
{"hour": 5, "minute": 0}
